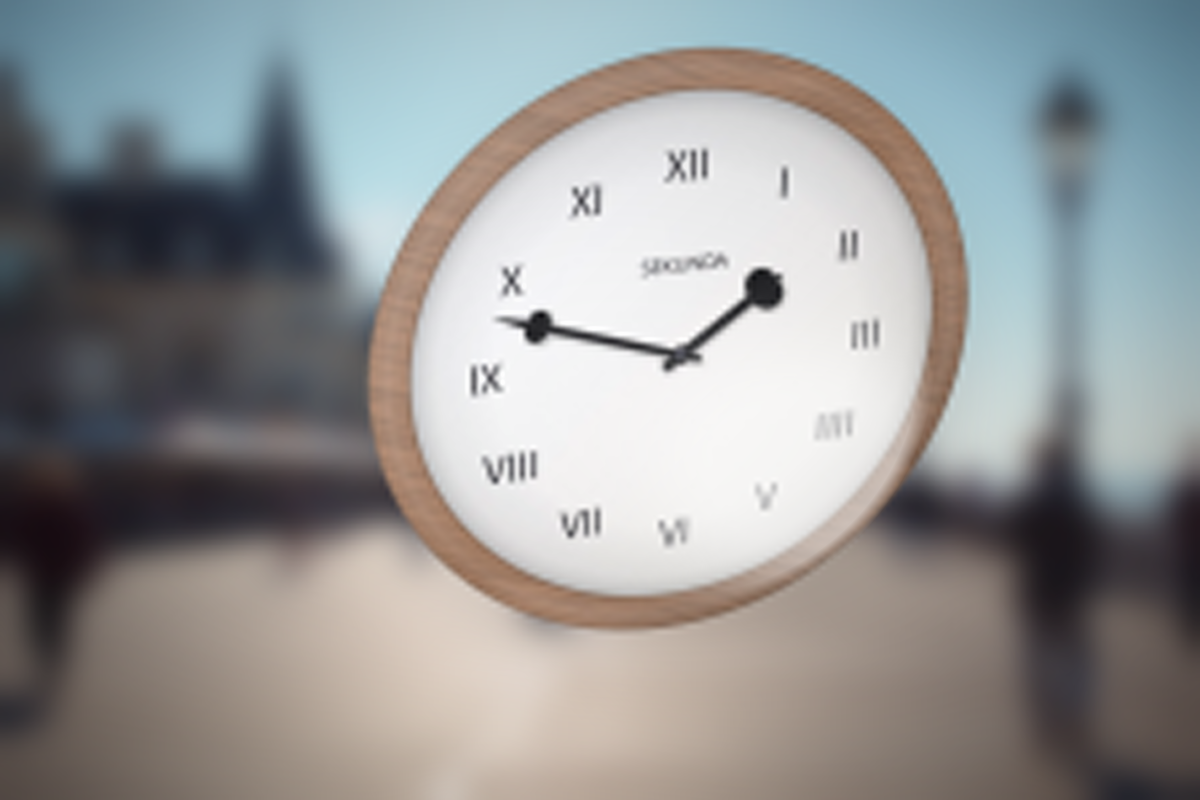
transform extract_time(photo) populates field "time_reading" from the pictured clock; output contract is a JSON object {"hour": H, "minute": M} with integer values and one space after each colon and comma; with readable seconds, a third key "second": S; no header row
{"hour": 1, "minute": 48}
